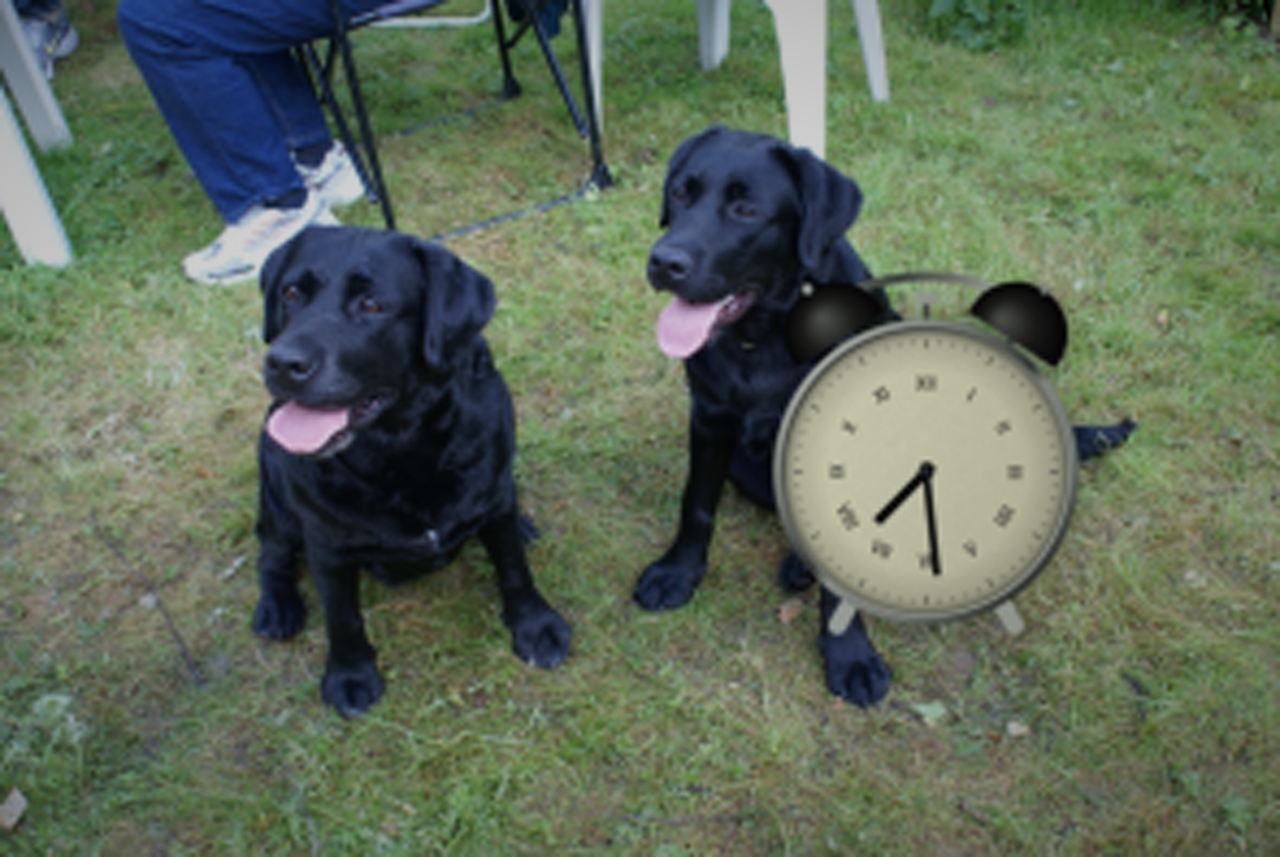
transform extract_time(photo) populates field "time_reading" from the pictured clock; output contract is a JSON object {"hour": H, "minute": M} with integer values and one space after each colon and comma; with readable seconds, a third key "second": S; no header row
{"hour": 7, "minute": 29}
